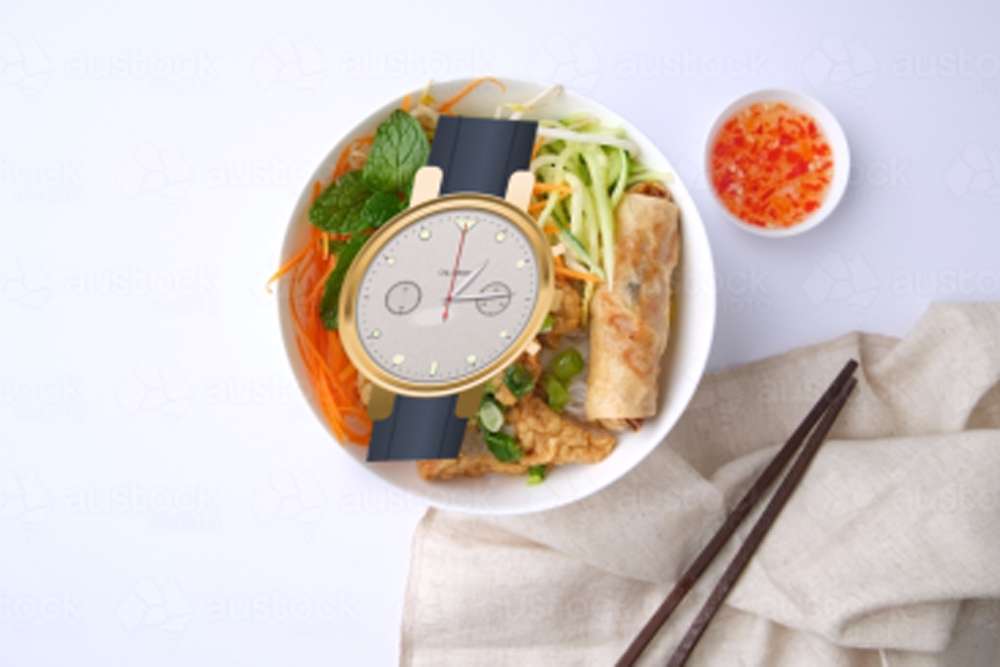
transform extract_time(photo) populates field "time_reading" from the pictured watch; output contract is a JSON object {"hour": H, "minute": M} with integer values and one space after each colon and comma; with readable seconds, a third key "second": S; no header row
{"hour": 1, "minute": 14}
